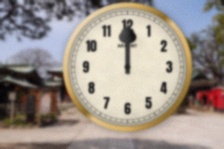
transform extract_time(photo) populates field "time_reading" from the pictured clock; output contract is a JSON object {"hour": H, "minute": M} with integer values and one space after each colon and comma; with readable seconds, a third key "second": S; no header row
{"hour": 12, "minute": 0}
